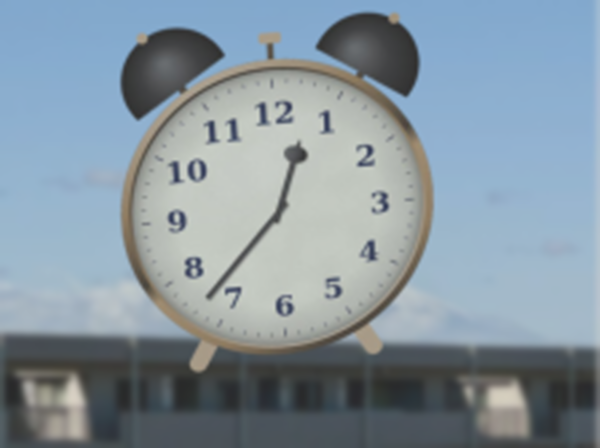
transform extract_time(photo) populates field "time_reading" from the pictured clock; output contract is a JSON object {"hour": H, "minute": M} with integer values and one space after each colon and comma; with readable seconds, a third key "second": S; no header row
{"hour": 12, "minute": 37}
